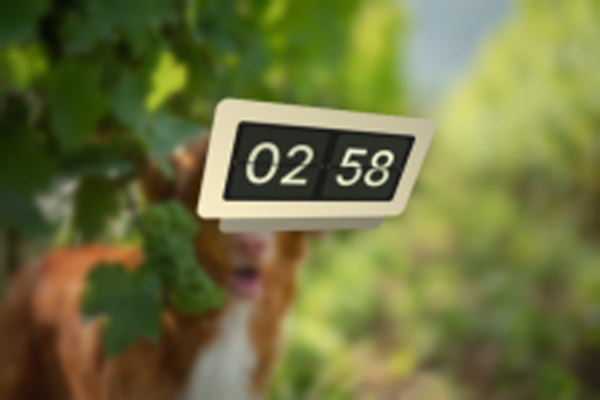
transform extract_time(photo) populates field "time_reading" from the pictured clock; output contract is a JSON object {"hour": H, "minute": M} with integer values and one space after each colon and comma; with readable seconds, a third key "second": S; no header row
{"hour": 2, "minute": 58}
